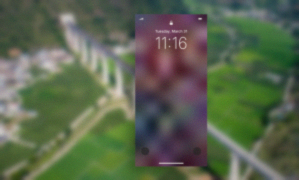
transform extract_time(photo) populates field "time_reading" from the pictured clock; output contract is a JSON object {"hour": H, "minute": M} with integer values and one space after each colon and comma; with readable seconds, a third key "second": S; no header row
{"hour": 11, "minute": 16}
